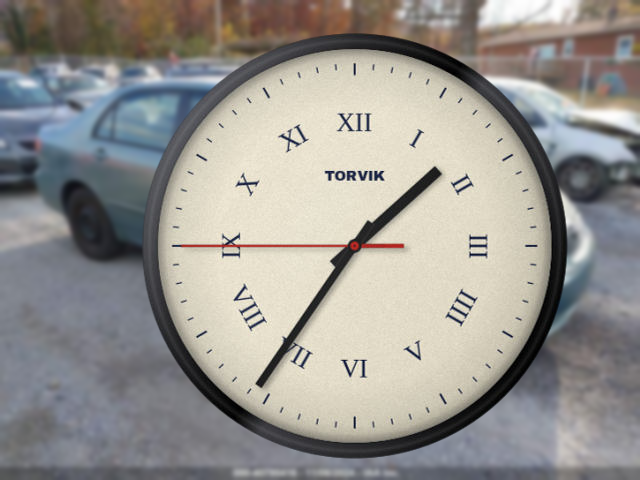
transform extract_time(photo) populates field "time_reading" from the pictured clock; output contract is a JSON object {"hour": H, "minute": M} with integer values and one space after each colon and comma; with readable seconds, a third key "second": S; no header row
{"hour": 1, "minute": 35, "second": 45}
